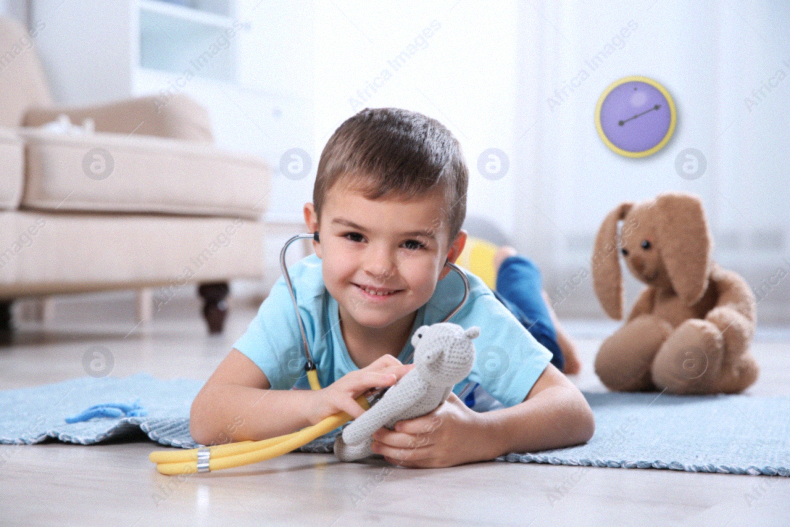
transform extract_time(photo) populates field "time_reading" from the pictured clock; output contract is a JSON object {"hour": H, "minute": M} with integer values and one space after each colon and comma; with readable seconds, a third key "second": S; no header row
{"hour": 8, "minute": 11}
